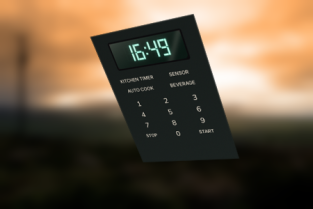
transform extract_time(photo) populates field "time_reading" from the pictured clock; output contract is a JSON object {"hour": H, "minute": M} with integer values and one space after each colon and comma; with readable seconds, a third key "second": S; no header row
{"hour": 16, "minute": 49}
